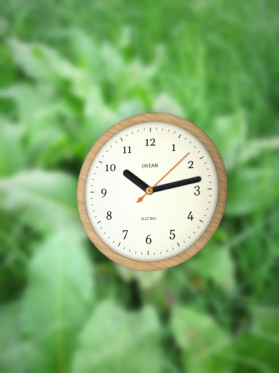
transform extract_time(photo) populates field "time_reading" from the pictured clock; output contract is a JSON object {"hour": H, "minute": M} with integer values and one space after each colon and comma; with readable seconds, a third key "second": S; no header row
{"hour": 10, "minute": 13, "second": 8}
